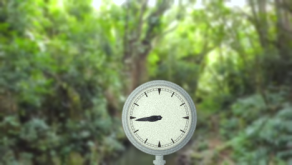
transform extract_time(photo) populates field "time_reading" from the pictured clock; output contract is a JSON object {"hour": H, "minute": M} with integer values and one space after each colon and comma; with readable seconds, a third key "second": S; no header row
{"hour": 8, "minute": 44}
